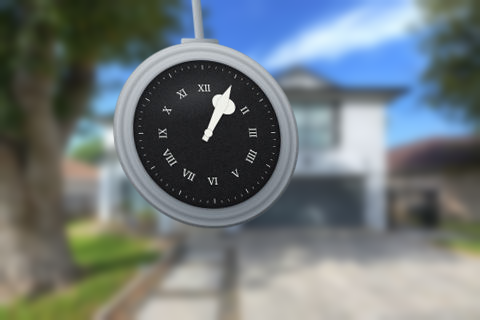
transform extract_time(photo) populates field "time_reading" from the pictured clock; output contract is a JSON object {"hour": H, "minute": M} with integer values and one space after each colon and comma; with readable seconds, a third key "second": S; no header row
{"hour": 1, "minute": 5}
